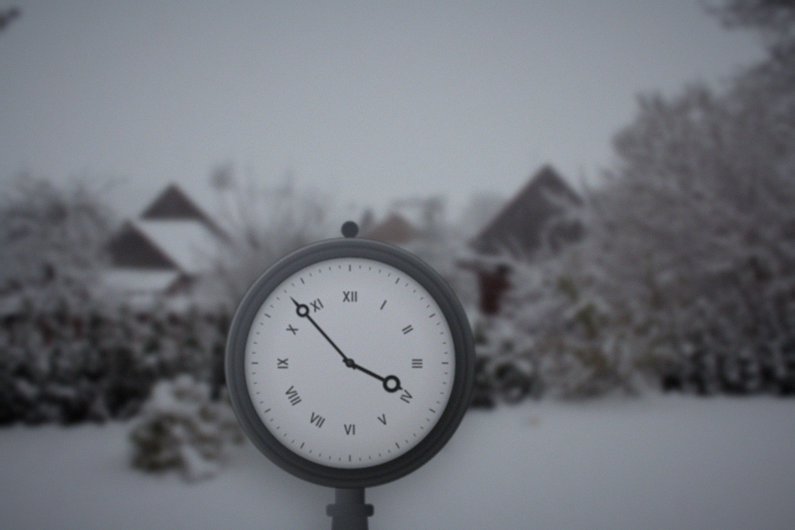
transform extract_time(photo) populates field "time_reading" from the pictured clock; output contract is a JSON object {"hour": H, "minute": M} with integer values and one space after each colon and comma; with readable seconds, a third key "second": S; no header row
{"hour": 3, "minute": 53}
